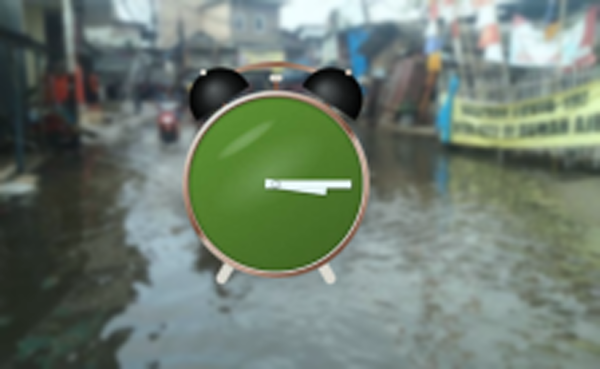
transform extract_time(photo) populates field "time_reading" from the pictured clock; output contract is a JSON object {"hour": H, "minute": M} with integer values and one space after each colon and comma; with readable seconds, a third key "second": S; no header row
{"hour": 3, "minute": 15}
